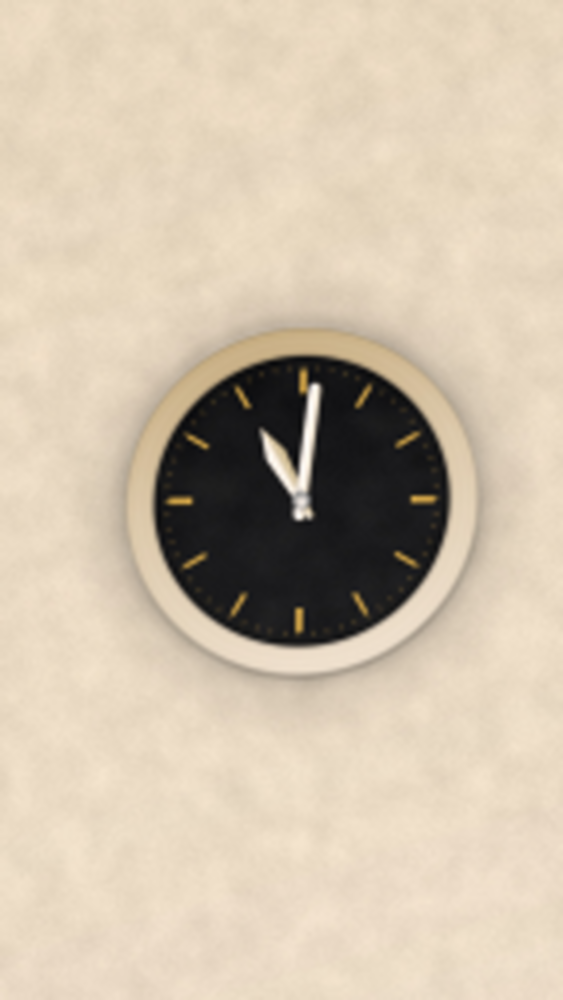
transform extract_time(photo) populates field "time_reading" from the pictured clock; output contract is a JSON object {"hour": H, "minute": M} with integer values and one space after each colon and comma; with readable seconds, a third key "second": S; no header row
{"hour": 11, "minute": 1}
